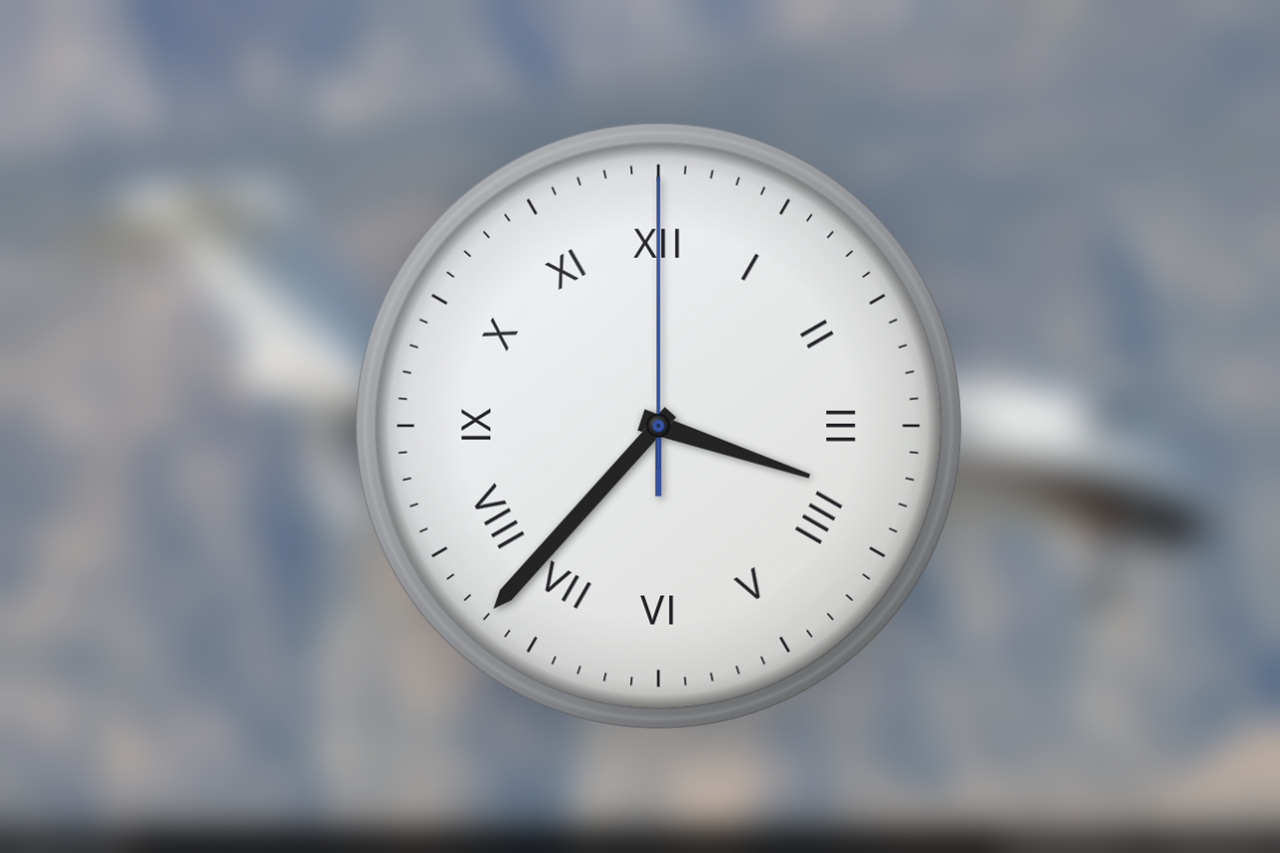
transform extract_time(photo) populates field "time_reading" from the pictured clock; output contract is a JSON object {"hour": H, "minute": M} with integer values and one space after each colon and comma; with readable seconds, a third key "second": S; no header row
{"hour": 3, "minute": 37, "second": 0}
